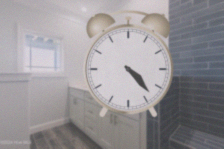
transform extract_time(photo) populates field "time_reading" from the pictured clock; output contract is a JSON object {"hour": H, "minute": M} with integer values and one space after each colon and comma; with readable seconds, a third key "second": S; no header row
{"hour": 4, "minute": 23}
